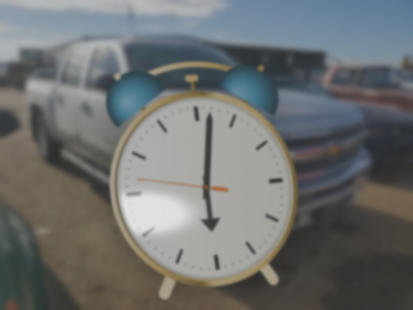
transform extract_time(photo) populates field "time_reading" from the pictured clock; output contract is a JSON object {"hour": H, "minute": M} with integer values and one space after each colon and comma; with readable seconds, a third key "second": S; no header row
{"hour": 6, "minute": 1, "second": 47}
